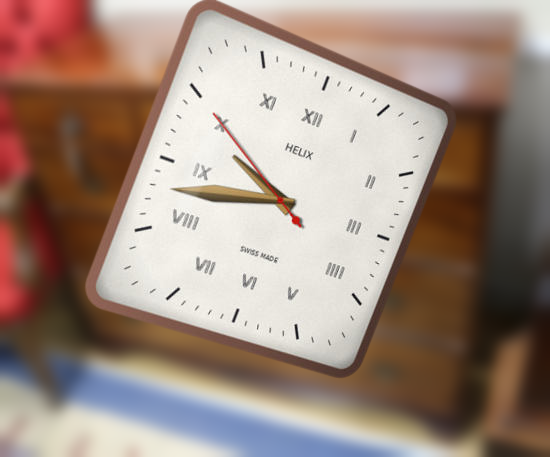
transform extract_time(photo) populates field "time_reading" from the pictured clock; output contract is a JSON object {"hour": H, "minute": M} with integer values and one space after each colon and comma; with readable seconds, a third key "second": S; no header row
{"hour": 9, "minute": 42, "second": 50}
